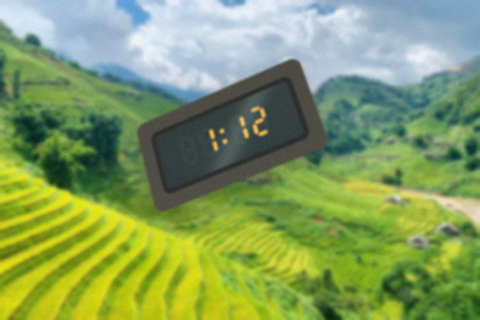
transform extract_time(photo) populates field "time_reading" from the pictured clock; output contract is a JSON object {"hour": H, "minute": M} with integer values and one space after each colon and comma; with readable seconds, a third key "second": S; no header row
{"hour": 1, "minute": 12}
